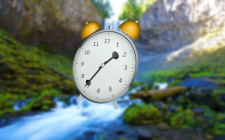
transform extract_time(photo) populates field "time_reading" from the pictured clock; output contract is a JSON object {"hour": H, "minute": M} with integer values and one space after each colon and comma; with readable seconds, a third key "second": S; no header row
{"hour": 1, "minute": 36}
